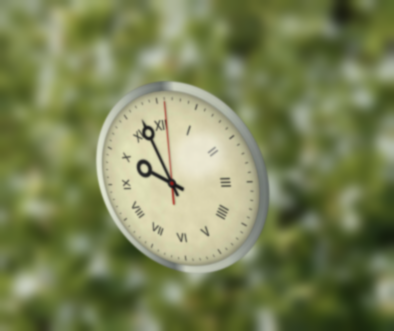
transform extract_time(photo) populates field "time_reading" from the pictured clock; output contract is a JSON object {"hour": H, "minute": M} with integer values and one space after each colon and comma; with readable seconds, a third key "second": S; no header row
{"hour": 9, "minute": 57, "second": 1}
